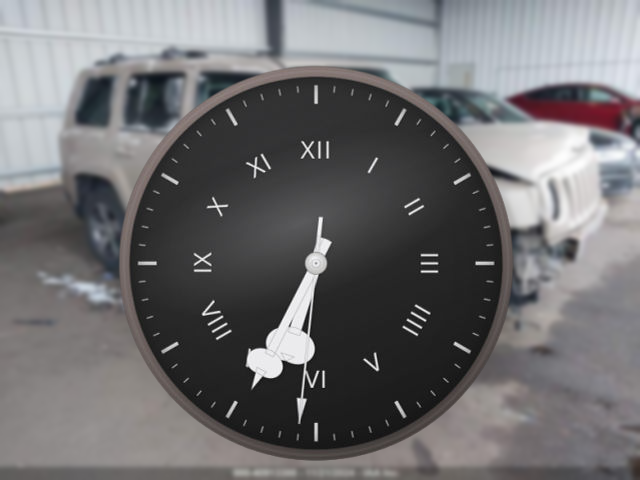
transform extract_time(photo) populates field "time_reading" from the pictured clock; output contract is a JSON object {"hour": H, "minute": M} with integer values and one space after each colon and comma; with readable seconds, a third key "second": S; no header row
{"hour": 6, "minute": 34, "second": 31}
